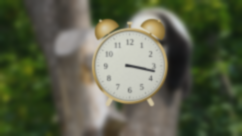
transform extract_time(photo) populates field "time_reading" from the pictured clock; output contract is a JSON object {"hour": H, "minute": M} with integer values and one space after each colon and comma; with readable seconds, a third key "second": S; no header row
{"hour": 3, "minute": 17}
